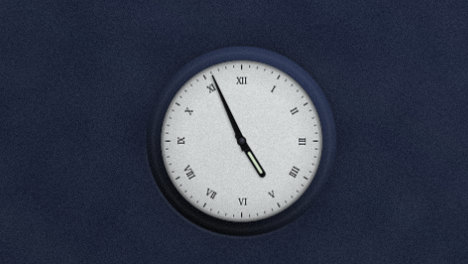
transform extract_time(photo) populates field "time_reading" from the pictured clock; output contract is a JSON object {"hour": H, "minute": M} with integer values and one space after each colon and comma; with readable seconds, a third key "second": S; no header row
{"hour": 4, "minute": 56}
